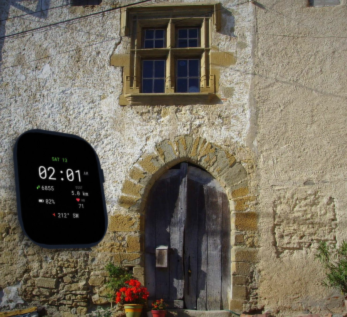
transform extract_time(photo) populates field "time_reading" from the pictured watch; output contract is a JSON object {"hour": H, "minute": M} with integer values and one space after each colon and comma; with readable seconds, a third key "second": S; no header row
{"hour": 2, "minute": 1}
